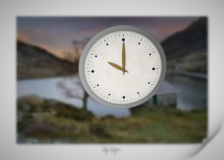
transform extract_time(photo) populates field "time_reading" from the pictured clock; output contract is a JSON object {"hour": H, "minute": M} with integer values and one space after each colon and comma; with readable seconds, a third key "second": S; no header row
{"hour": 10, "minute": 0}
